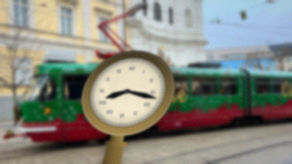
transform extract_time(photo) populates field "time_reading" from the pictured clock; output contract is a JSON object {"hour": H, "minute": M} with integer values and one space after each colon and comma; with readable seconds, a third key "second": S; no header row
{"hour": 8, "minute": 17}
